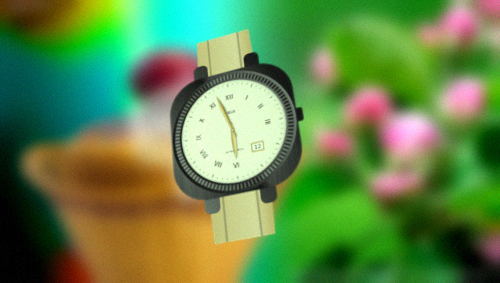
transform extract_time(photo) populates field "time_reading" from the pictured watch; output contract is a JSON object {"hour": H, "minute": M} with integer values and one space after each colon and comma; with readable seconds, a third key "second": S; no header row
{"hour": 5, "minute": 57}
